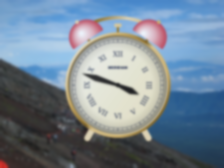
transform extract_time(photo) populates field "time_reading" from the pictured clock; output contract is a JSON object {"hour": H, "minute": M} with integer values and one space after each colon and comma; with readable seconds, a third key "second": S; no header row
{"hour": 3, "minute": 48}
